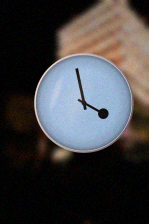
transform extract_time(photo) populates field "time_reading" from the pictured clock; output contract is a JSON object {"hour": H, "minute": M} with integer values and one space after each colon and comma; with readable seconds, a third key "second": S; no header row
{"hour": 3, "minute": 58}
